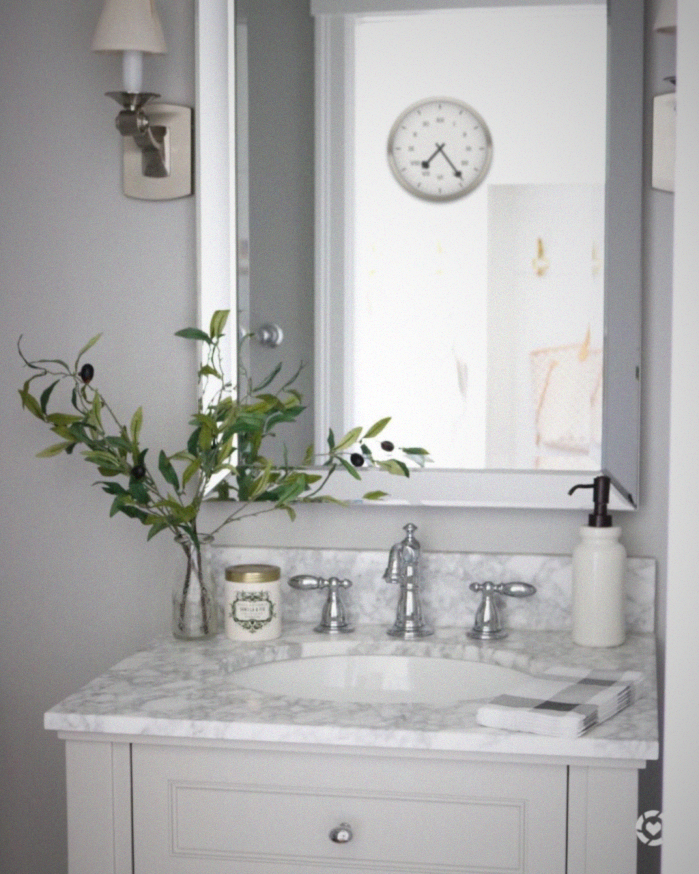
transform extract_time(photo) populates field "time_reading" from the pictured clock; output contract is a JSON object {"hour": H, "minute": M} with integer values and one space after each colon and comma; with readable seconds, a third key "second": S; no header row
{"hour": 7, "minute": 24}
